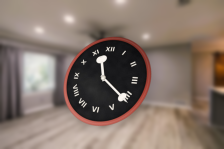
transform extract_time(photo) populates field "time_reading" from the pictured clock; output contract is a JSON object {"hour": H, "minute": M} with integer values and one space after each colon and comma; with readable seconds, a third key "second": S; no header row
{"hour": 11, "minute": 21}
